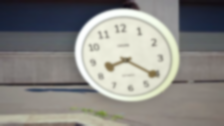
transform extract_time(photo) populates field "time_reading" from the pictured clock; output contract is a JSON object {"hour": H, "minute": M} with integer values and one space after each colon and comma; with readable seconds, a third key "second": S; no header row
{"hour": 8, "minute": 21}
